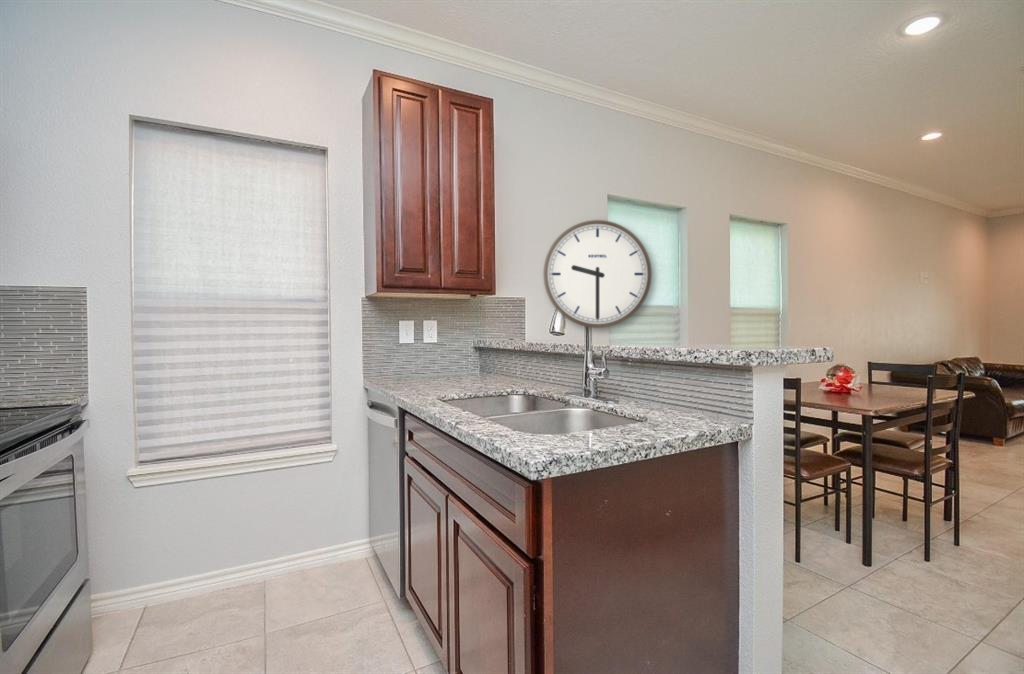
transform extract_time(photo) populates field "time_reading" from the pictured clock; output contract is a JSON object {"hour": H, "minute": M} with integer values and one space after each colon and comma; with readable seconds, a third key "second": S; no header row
{"hour": 9, "minute": 30}
